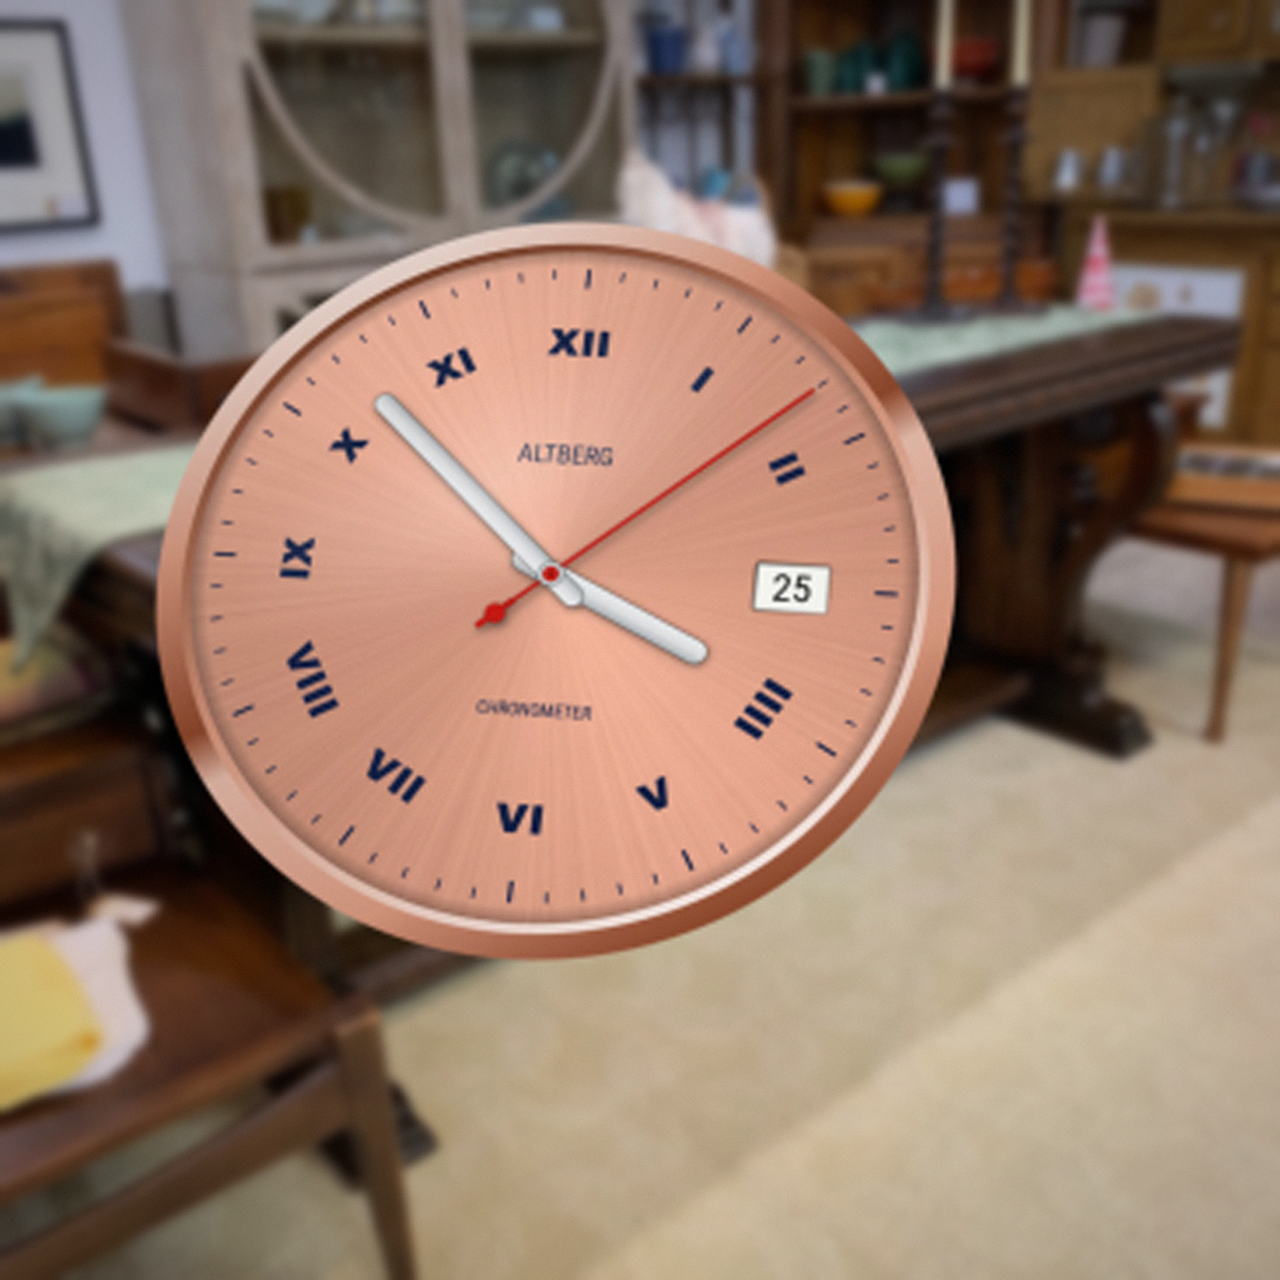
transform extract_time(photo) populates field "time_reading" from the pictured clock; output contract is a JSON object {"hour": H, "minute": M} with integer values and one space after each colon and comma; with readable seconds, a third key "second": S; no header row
{"hour": 3, "minute": 52, "second": 8}
